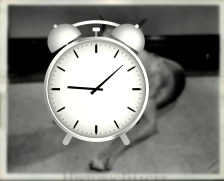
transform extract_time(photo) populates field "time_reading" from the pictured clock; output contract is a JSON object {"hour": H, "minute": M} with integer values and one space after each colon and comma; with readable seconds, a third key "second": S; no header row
{"hour": 9, "minute": 8}
